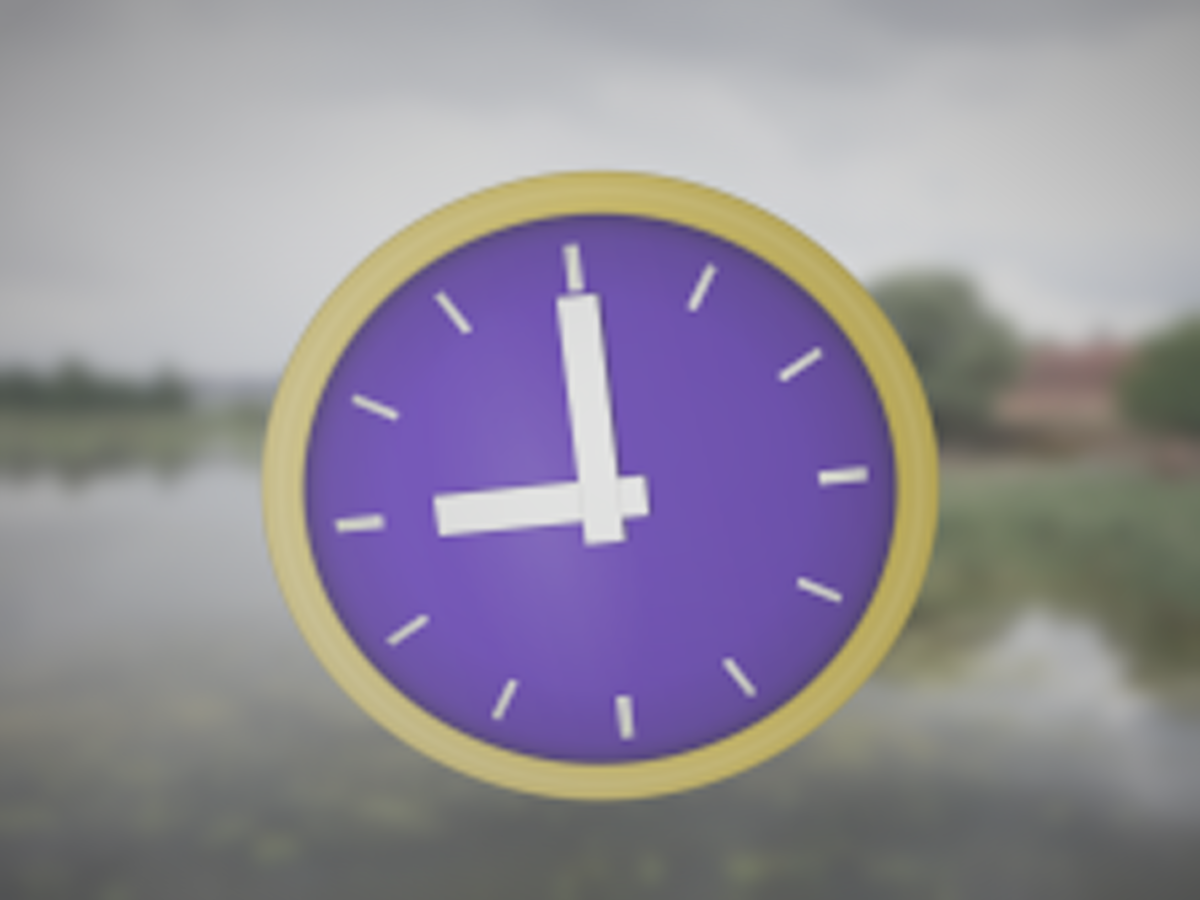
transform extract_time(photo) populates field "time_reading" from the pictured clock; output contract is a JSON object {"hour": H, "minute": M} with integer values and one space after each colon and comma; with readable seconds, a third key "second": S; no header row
{"hour": 9, "minute": 0}
